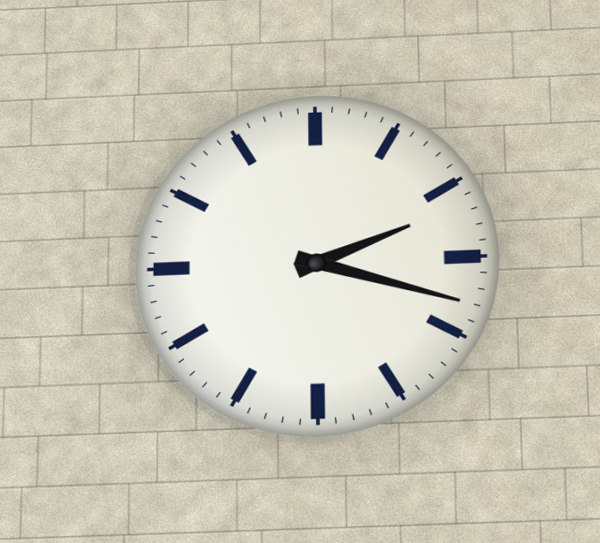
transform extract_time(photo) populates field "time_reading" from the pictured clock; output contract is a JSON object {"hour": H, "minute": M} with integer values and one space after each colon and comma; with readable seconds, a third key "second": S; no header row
{"hour": 2, "minute": 18}
